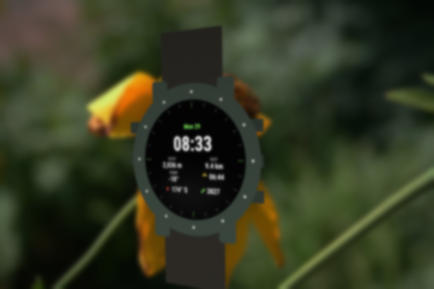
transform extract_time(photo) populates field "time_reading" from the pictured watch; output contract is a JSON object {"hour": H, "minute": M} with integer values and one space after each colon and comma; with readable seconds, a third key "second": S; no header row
{"hour": 8, "minute": 33}
